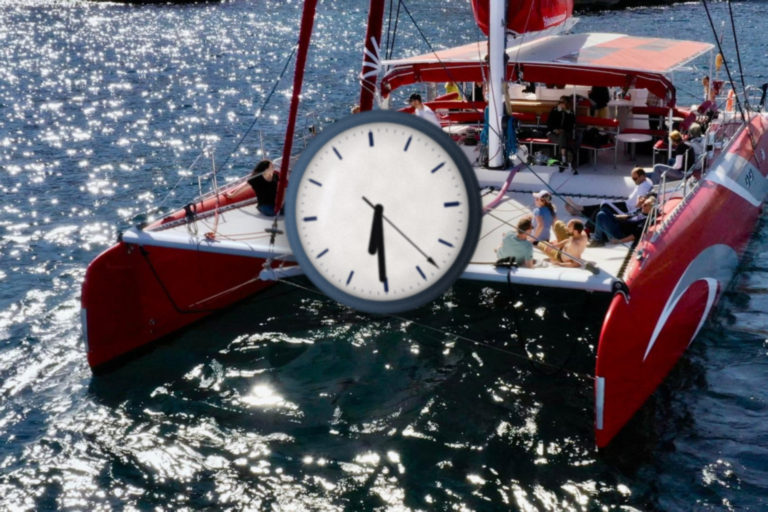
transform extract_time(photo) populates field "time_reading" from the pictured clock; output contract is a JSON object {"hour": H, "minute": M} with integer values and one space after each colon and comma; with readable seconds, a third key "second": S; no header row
{"hour": 6, "minute": 30, "second": 23}
